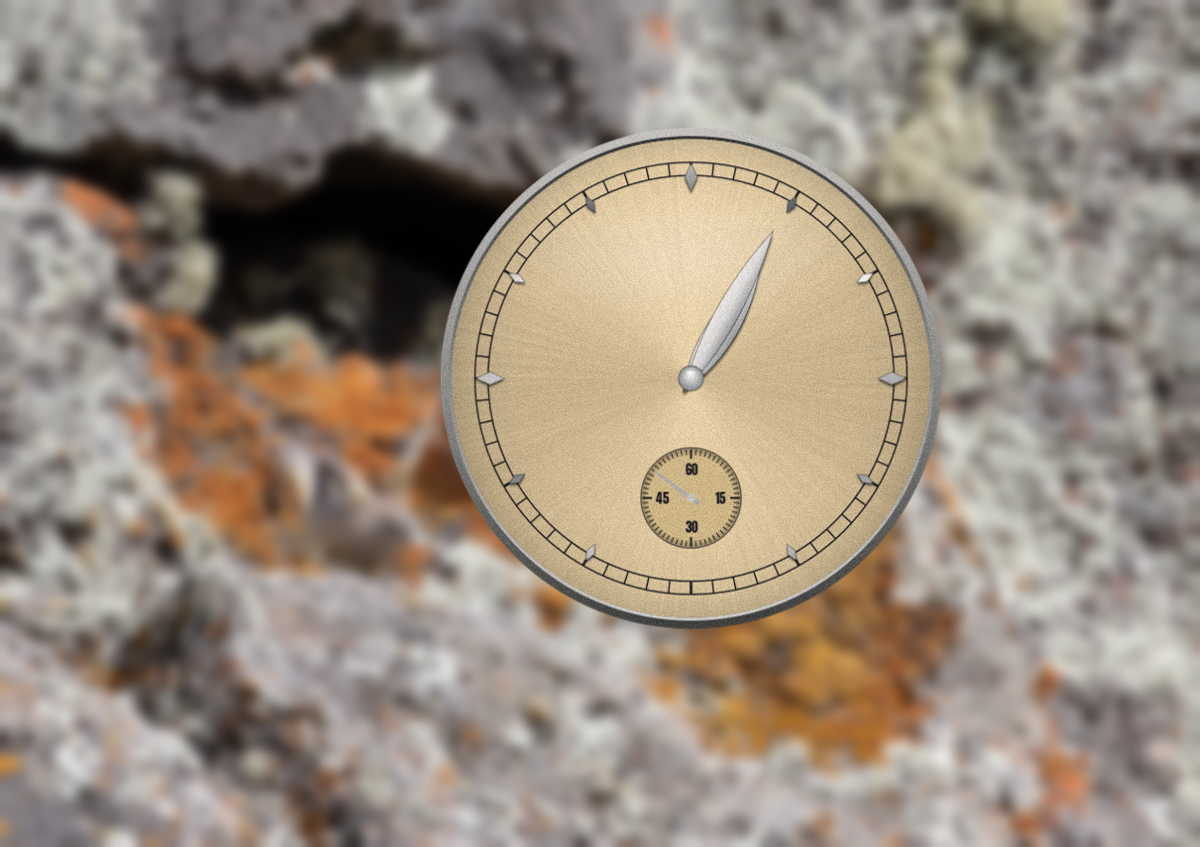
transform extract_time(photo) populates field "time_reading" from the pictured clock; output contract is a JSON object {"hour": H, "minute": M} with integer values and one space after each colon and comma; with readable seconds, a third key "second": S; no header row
{"hour": 1, "minute": 4, "second": 51}
